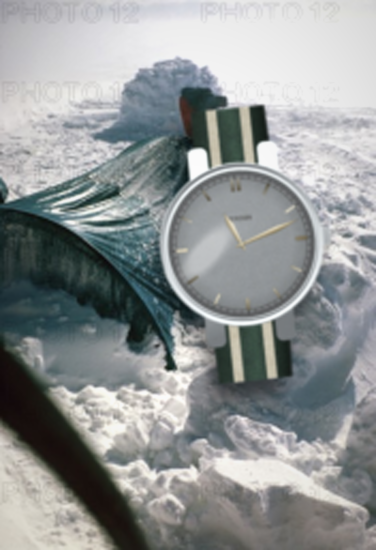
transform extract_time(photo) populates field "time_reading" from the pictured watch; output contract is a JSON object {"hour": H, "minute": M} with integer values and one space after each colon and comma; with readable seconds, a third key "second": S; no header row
{"hour": 11, "minute": 12}
